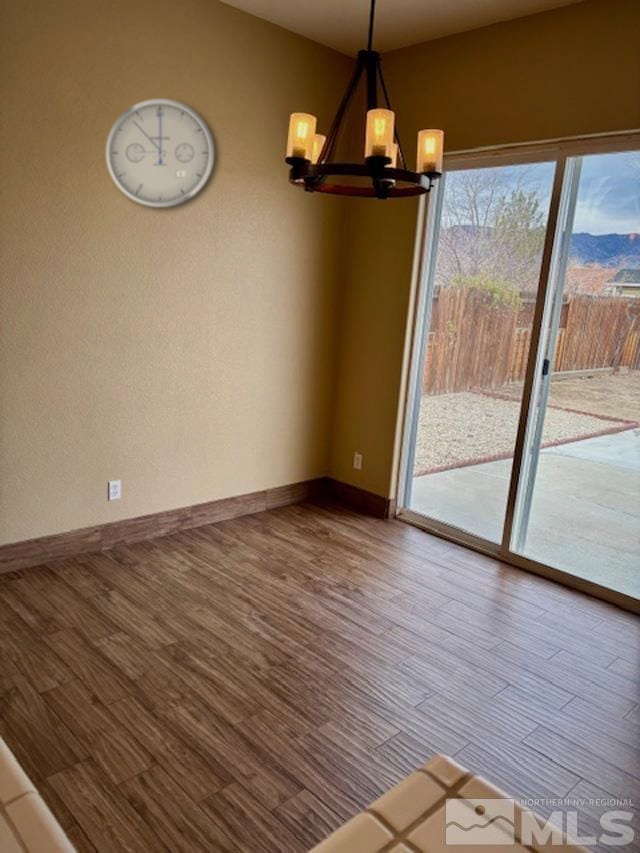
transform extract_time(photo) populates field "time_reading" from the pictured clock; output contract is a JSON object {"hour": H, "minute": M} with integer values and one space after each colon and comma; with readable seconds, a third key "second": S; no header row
{"hour": 8, "minute": 53}
